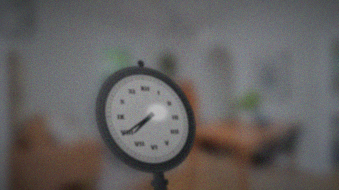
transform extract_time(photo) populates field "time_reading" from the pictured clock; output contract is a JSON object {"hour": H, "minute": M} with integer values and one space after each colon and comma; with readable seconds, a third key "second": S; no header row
{"hour": 7, "minute": 40}
